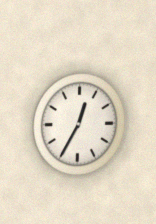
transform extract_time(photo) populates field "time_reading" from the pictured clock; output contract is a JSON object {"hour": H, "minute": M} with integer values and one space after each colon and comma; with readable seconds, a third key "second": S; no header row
{"hour": 12, "minute": 35}
